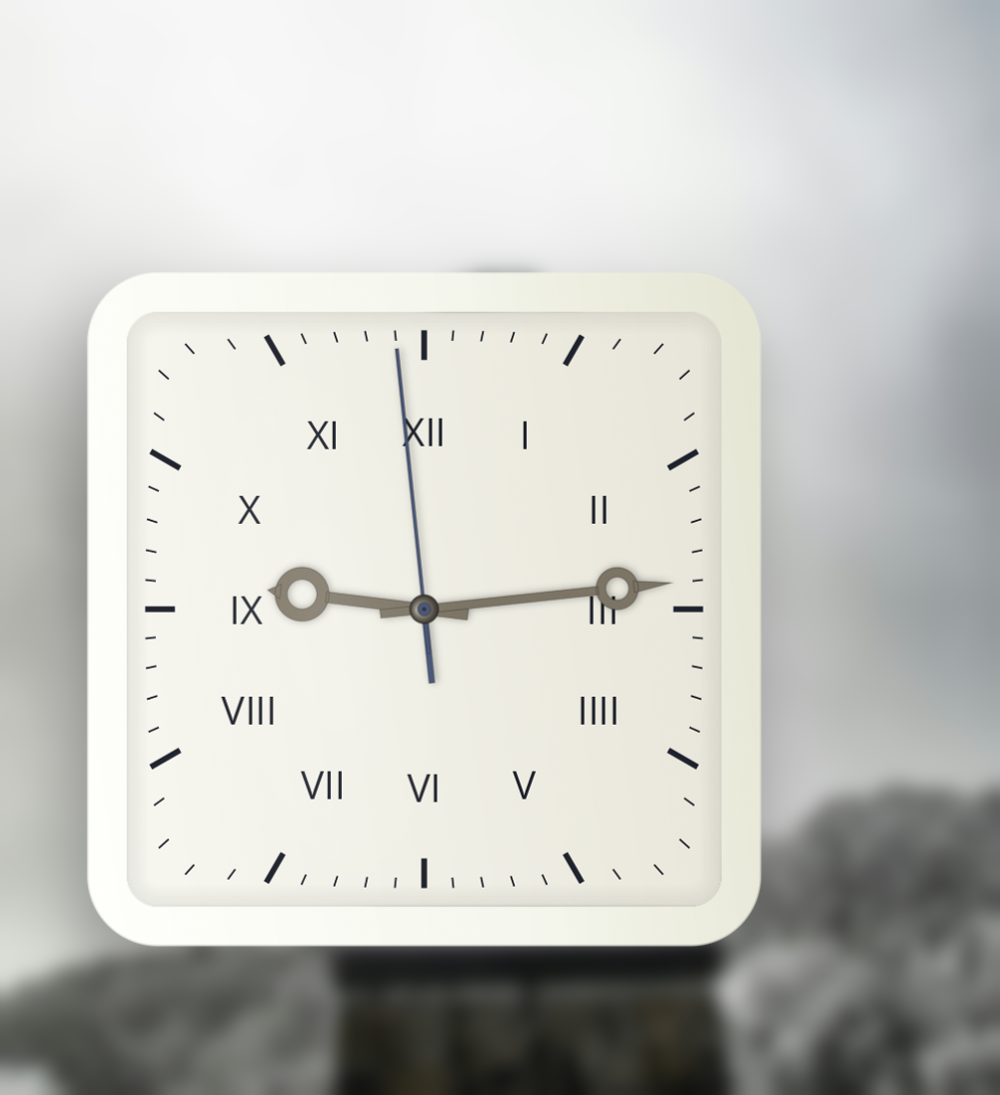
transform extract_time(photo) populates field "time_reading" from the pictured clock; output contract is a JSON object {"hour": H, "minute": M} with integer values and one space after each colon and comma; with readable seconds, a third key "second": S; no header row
{"hour": 9, "minute": 13, "second": 59}
